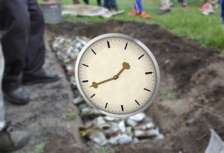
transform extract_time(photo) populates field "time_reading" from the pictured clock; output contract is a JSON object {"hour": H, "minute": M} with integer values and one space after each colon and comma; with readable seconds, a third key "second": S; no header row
{"hour": 1, "minute": 43}
